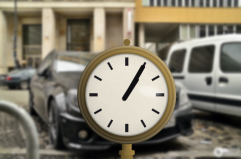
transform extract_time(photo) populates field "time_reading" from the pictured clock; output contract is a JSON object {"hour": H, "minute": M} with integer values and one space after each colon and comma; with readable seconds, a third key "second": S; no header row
{"hour": 1, "minute": 5}
